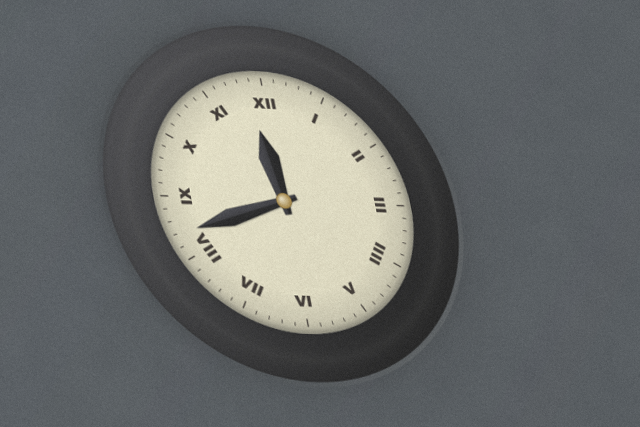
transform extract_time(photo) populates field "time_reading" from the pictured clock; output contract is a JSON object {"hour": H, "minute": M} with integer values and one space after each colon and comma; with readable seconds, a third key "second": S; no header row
{"hour": 11, "minute": 42}
